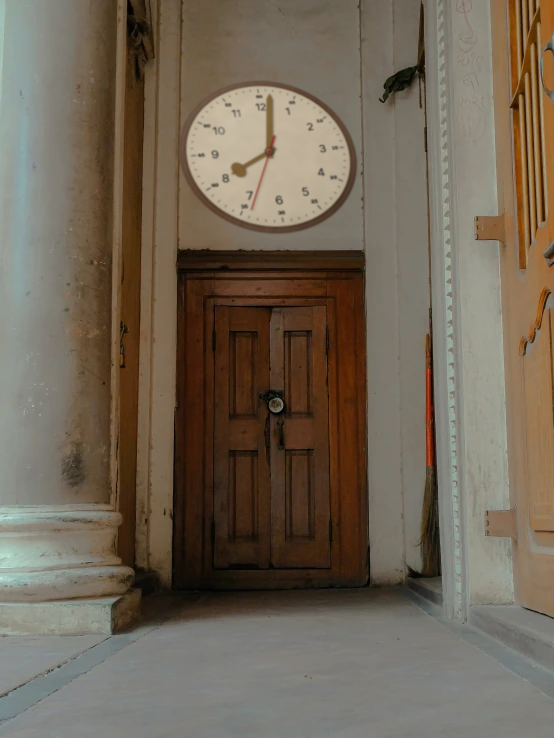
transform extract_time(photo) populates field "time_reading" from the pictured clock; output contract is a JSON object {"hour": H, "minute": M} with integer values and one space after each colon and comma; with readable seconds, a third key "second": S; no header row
{"hour": 8, "minute": 1, "second": 34}
